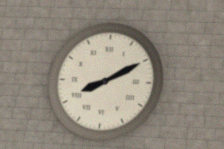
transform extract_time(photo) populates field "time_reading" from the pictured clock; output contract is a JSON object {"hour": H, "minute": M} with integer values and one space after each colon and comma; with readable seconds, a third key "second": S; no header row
{"hour": 8, "minute": 10}
